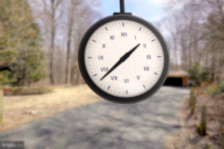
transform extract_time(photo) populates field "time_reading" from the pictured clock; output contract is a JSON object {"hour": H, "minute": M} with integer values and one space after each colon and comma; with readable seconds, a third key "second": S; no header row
{"hour": 1, "minute": 38}
